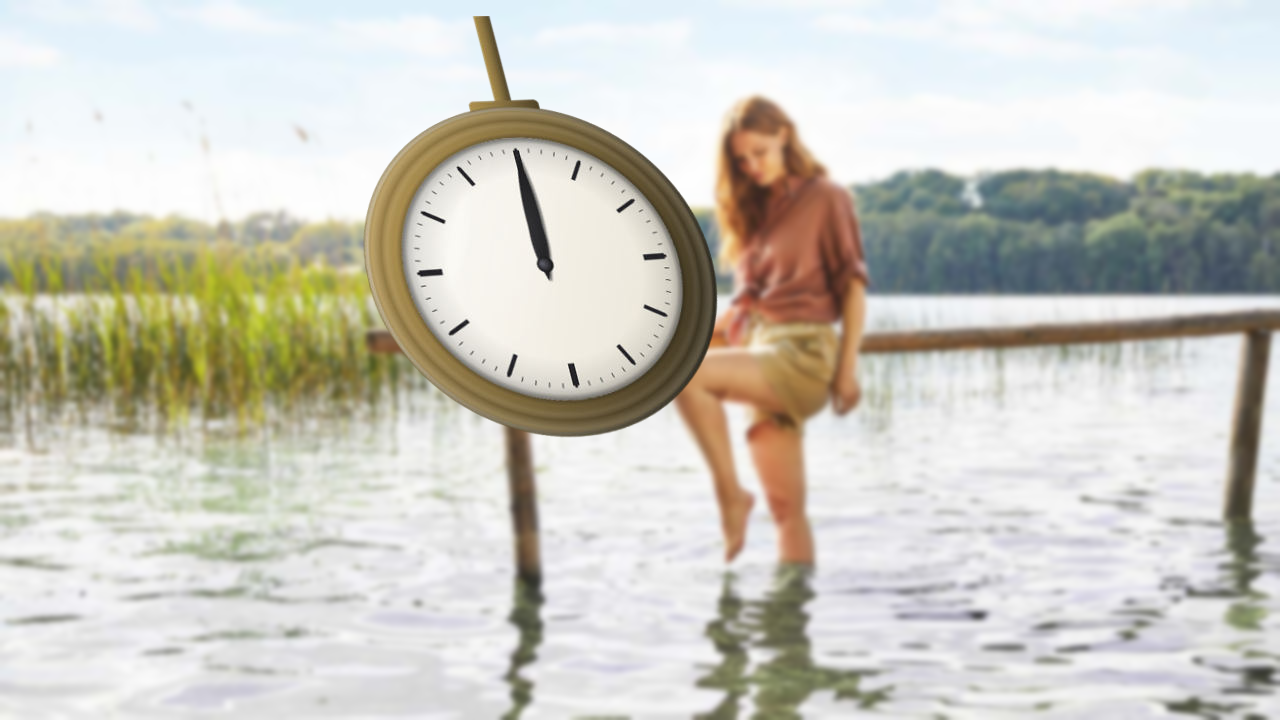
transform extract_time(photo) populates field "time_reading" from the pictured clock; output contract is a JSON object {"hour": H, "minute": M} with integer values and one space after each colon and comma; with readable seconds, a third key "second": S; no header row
{"hour": 12, "minute": 0}
